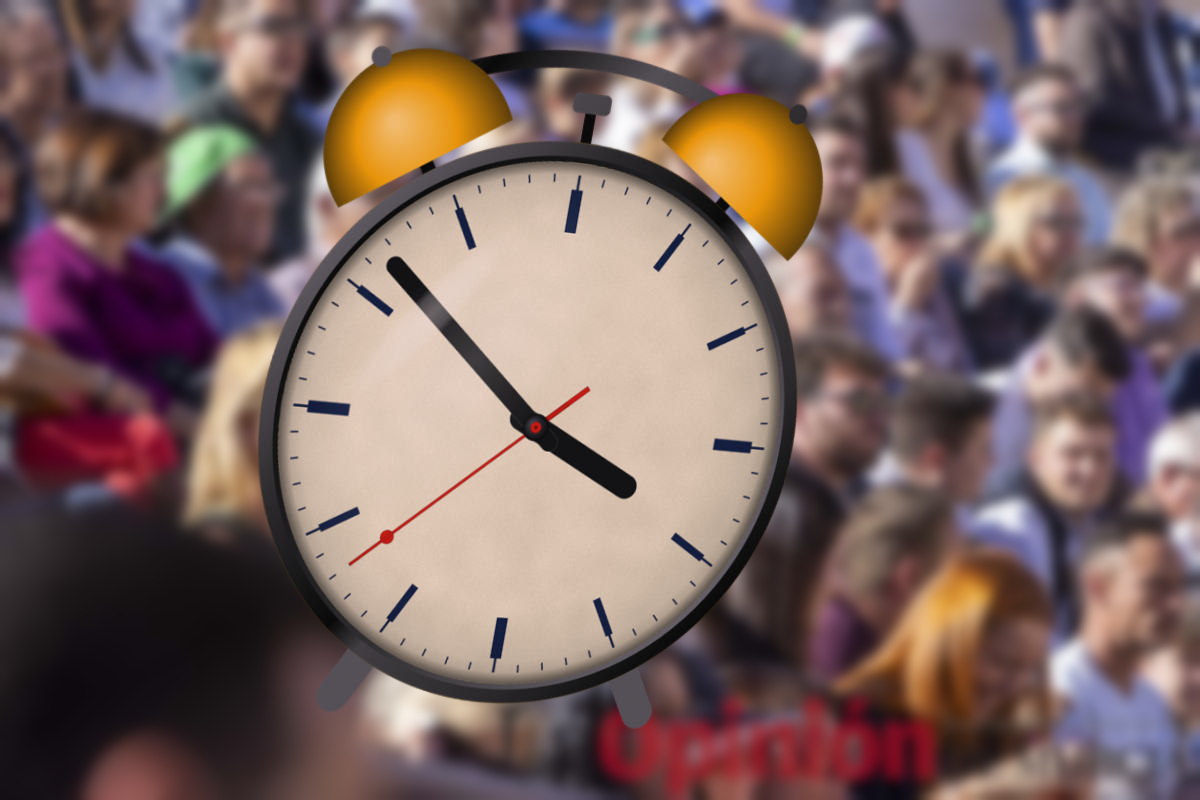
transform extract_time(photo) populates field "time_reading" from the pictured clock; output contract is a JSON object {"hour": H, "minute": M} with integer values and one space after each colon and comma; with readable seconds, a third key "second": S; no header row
{"hour": 3, "minute": 51, "second": 38}
